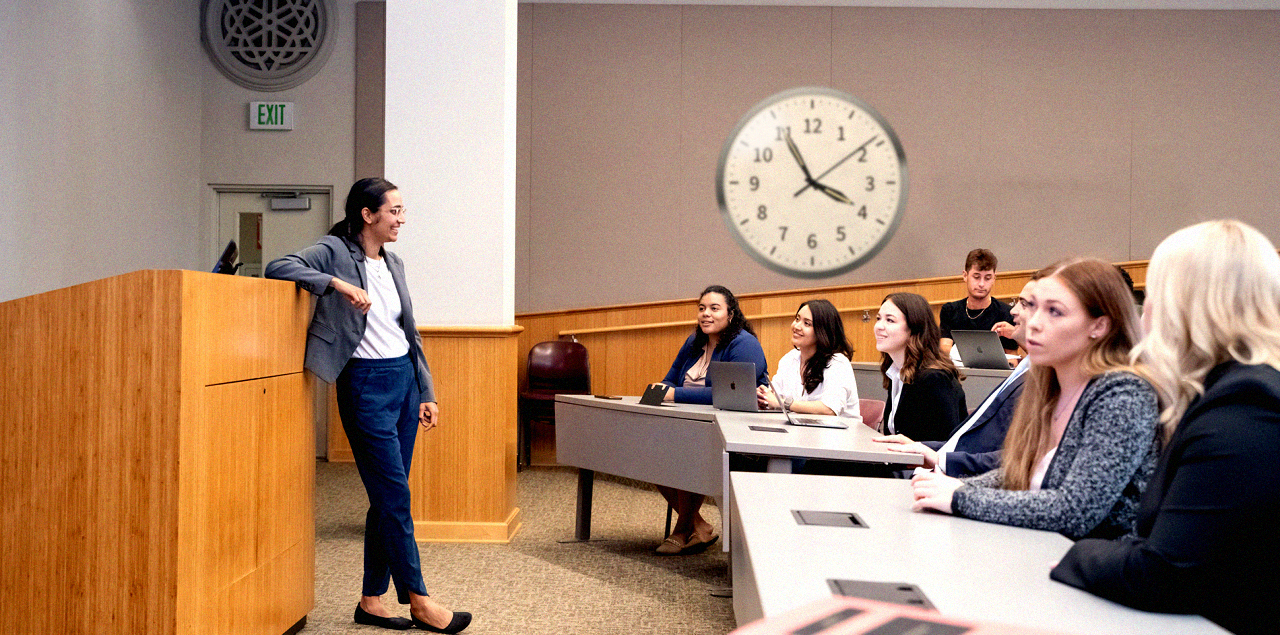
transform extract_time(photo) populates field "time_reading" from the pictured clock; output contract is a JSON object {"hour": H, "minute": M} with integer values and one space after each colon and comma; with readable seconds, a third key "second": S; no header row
{"hour": 3, "minute": 55, "second": 9}
